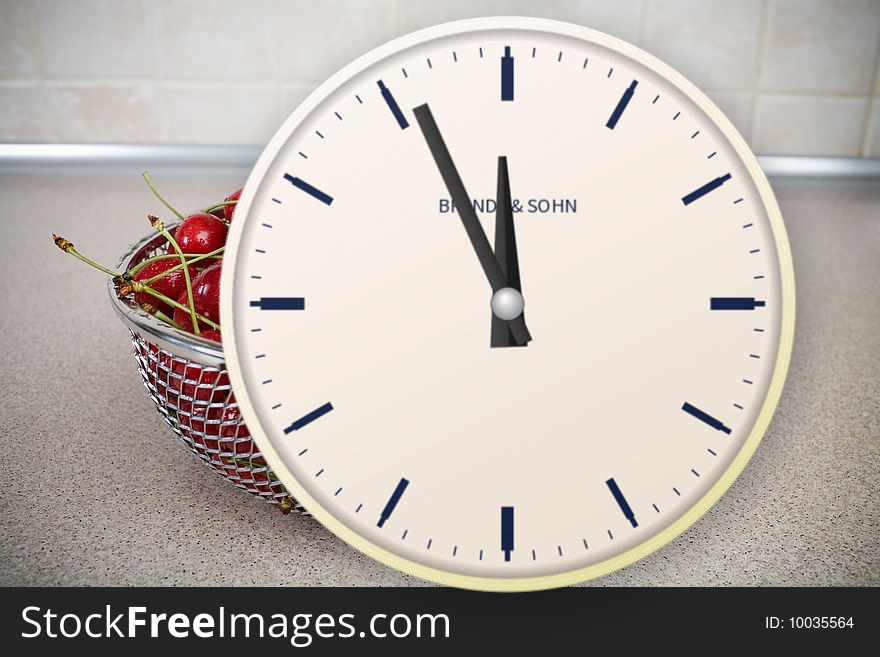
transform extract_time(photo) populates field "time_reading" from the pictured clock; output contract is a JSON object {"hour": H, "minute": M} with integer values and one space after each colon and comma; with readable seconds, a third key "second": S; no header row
{"hour": 11, "minute": 56}
